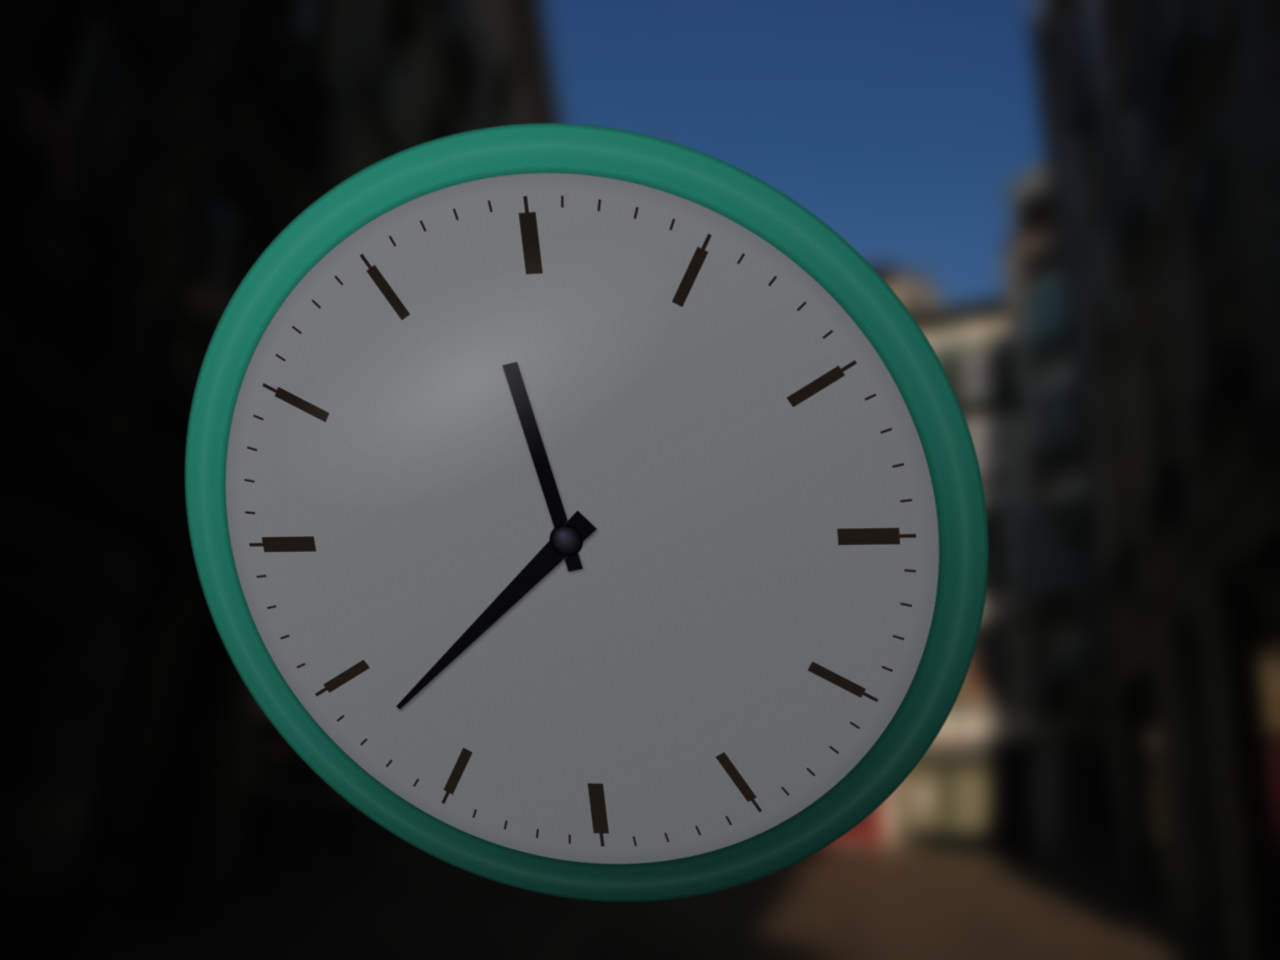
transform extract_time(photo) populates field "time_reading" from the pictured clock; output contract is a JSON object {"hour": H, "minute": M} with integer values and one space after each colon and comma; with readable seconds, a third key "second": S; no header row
{"hour": 11, "minute": 38}
